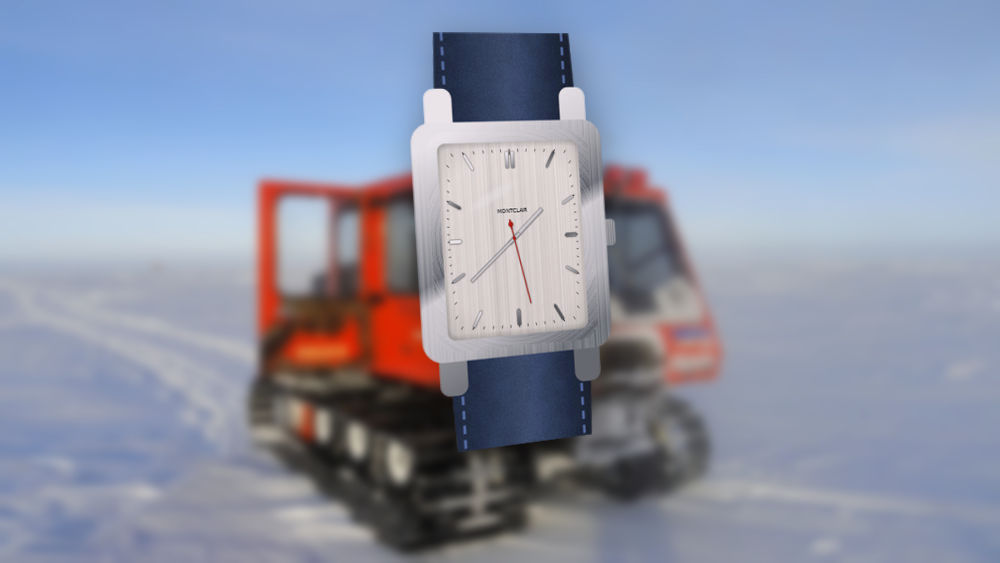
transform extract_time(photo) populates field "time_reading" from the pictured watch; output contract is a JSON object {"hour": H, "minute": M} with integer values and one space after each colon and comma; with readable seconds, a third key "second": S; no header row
{"hour": 1, "minute": 38, "second": 28}
